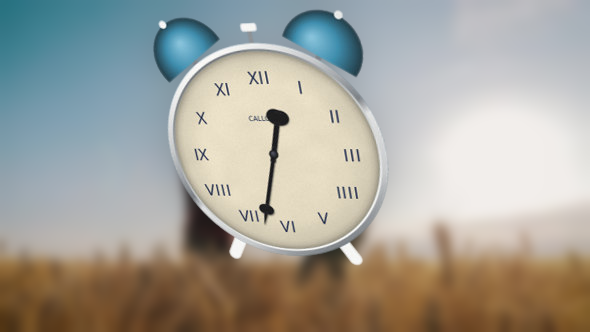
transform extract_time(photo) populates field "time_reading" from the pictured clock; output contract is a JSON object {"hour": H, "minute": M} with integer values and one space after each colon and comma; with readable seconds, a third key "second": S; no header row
{"hour": 12, "minute": 33}
